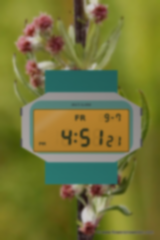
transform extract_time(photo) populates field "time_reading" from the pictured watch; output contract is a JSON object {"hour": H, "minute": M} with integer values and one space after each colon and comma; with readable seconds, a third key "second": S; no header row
{"hour": 4, "minute": 51, "second": 21}
